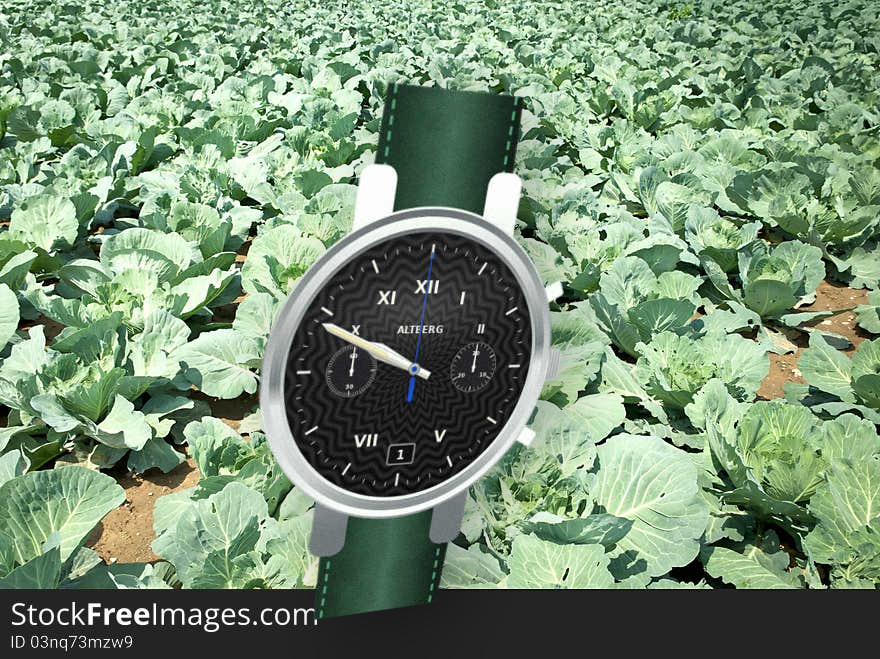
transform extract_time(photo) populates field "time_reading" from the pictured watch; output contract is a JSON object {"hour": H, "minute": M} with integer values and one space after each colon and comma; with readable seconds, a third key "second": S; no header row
{"hour": 9, "minute": 49}
